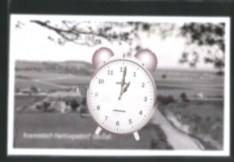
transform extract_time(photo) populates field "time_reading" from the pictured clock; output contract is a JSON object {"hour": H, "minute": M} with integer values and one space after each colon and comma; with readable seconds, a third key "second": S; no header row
{"hour": 1, "minute": 1}
